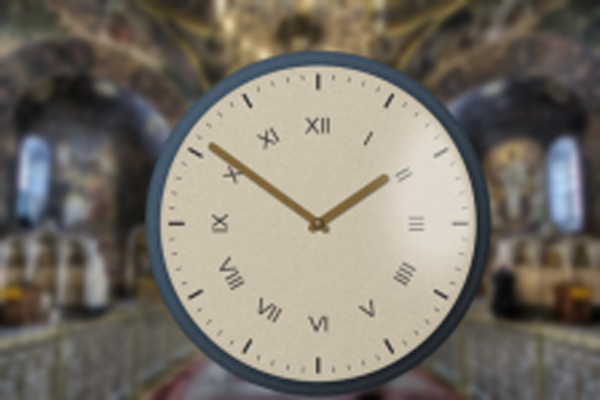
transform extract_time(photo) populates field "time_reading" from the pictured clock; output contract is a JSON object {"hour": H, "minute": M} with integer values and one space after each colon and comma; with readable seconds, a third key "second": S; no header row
{"hour": 1, "minute": 51}
